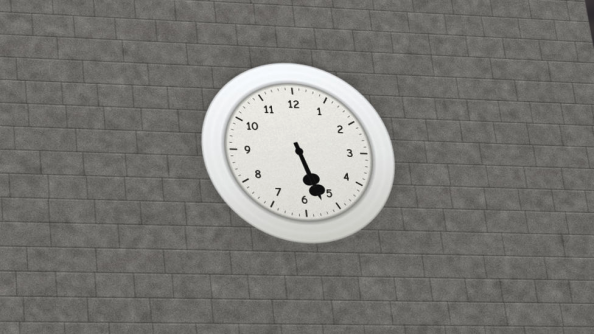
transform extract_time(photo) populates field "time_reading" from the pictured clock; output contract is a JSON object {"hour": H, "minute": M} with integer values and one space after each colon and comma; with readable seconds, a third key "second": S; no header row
{"hour": 5, "minute": 27}
